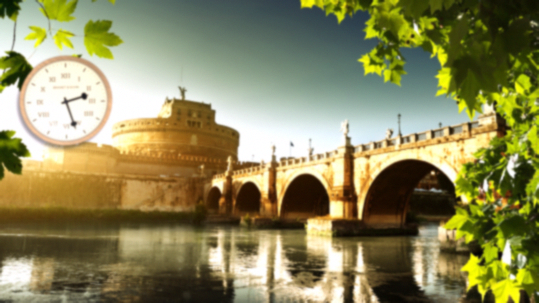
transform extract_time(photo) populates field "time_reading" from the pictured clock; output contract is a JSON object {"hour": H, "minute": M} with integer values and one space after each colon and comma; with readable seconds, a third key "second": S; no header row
{"hour": 2, "minute": 27}
